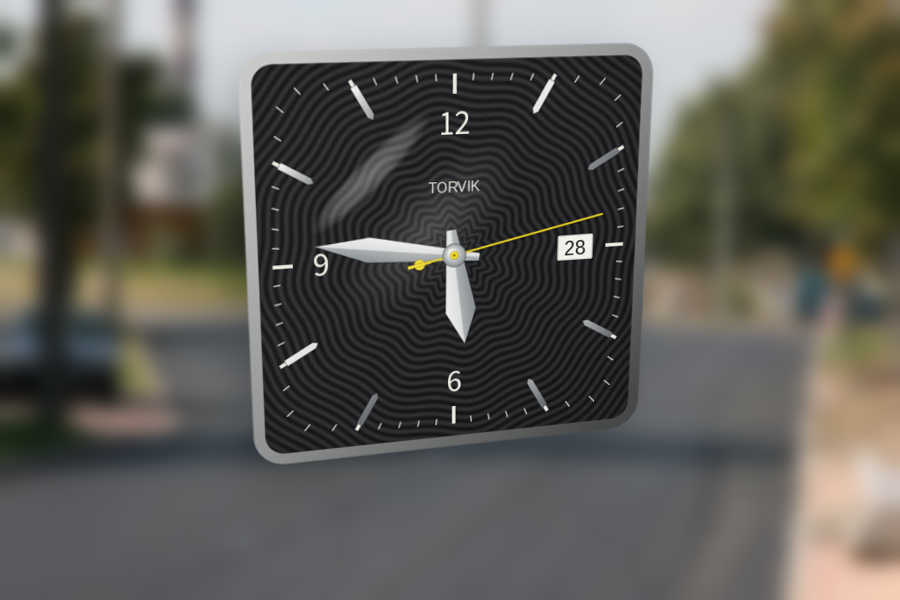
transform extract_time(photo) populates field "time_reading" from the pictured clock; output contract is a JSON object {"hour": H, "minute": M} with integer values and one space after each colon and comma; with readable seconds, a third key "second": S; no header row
{"hour": 5, "minute": 46, "second": 13}
